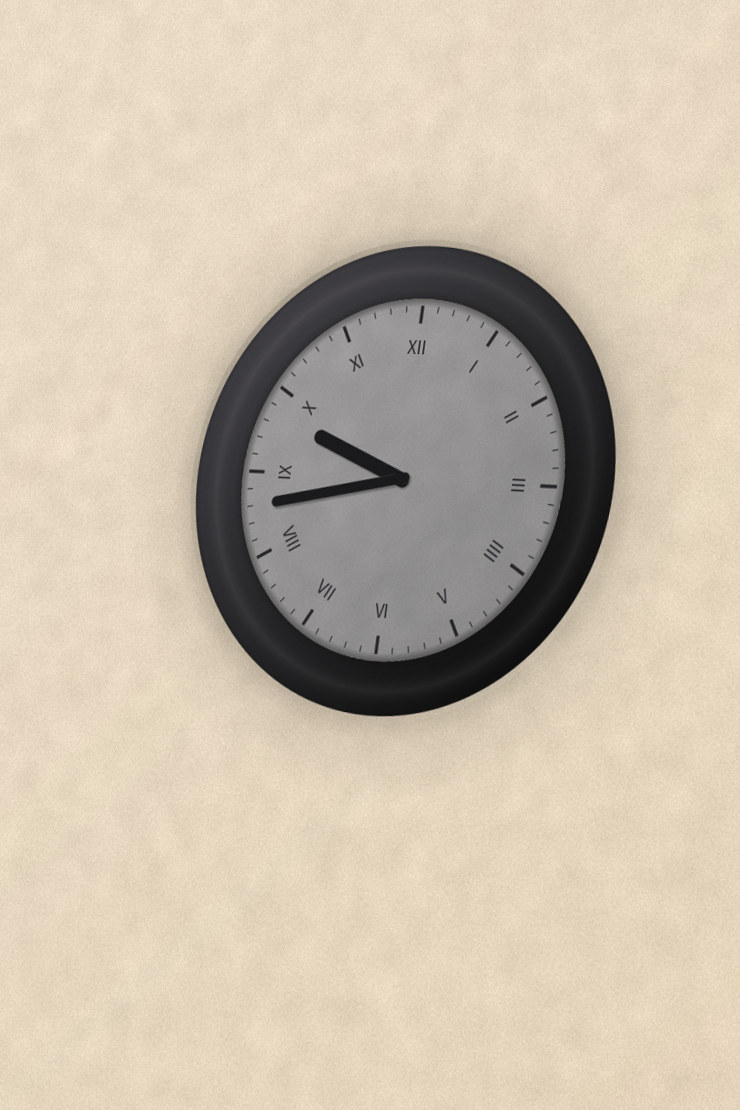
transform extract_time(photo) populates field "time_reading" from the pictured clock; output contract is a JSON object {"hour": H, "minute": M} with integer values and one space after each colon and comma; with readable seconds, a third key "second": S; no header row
{"hour": 9, "minute": 43}
